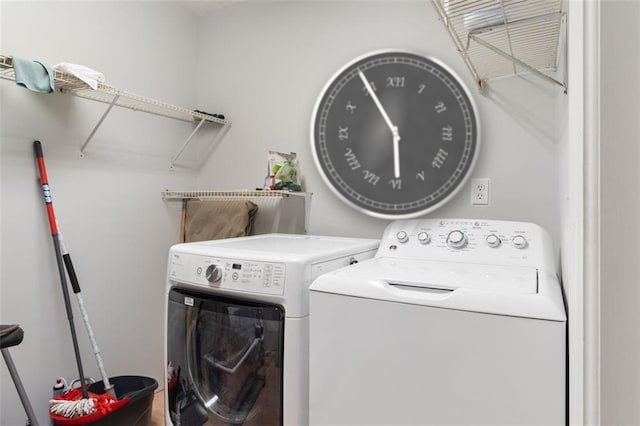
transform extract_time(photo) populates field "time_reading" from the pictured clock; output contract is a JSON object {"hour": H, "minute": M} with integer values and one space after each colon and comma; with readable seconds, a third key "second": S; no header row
{"hour": 5, "minute": 55}
